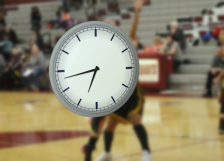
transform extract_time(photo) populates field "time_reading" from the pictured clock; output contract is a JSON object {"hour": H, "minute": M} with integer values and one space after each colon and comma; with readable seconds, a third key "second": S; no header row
{"hour": 6, "minute": 43}
